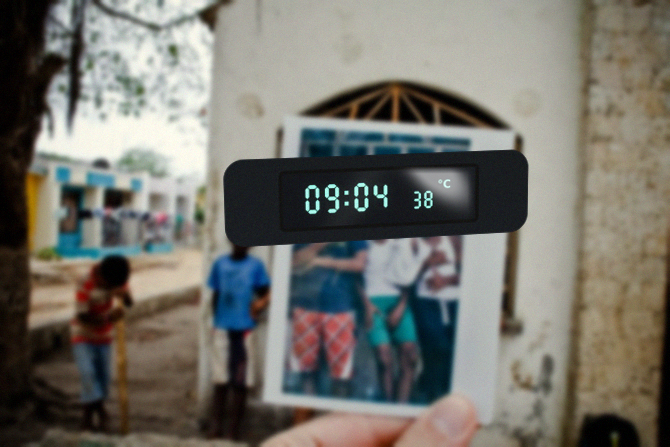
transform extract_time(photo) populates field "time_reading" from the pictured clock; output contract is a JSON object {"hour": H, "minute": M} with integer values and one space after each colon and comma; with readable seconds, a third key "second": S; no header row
{"hour": 9, "minute": 4}
